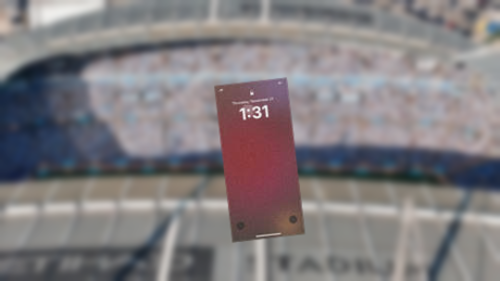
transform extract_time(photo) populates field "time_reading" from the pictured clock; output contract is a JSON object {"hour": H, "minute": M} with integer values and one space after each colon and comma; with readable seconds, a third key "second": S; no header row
{"hour": 1, "minute": 31}
